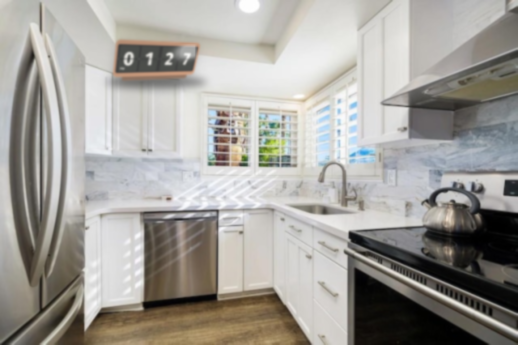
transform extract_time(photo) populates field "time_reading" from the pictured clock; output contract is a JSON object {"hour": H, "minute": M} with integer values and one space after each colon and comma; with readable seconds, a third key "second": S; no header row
{"hour": 1, "minute": 27}
